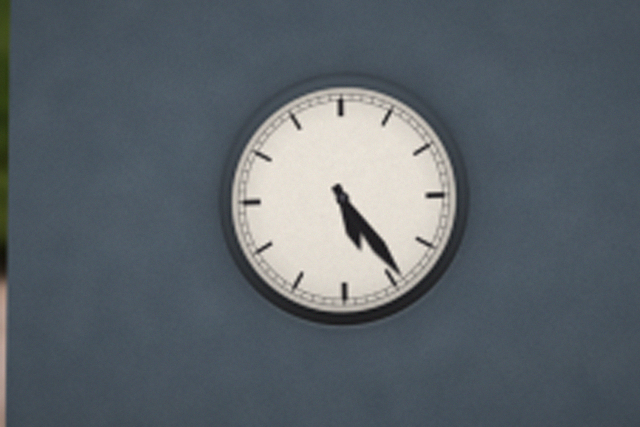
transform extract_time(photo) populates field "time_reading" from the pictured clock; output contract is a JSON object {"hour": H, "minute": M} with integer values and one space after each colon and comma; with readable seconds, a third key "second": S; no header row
{"hour": 5, "minute": 24}
